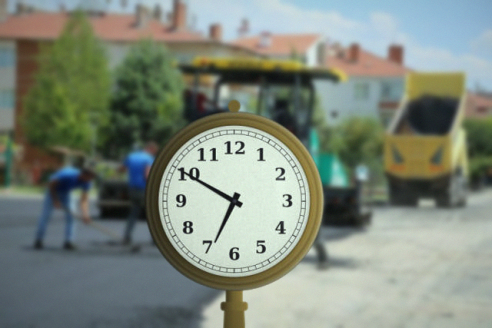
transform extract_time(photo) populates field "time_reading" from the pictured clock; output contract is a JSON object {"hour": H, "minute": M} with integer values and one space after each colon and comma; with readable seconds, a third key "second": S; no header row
{"hour": 6, "minute": 50}
